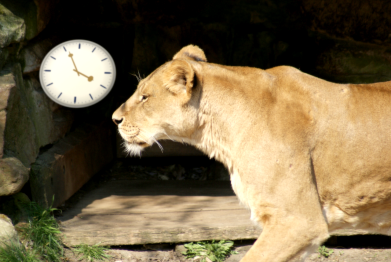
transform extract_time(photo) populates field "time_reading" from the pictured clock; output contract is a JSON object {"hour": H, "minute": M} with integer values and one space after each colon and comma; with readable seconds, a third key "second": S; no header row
{"hour": 3, "minute": 56}
